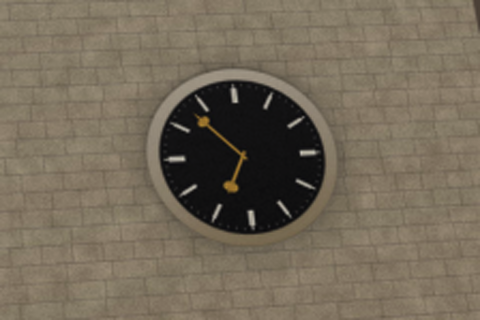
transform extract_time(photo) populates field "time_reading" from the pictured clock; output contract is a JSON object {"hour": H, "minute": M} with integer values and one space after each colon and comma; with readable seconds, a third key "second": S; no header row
{"hour": 6, "minute": 53}
